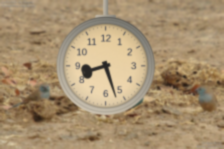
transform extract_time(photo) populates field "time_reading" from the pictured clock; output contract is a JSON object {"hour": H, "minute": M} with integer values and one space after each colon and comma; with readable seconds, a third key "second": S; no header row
{"hour": 8, "minute": 27}
